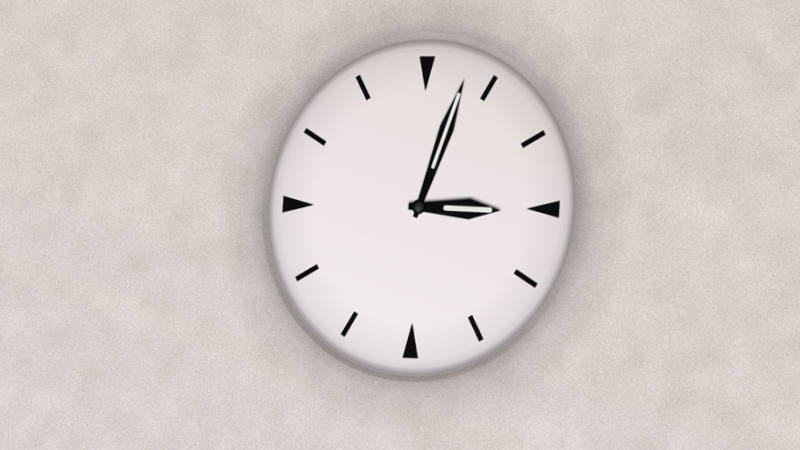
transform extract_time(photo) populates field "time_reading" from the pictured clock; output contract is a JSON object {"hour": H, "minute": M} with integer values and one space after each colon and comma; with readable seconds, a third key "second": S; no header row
{"hour": 3, "minute": 3}
